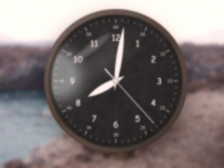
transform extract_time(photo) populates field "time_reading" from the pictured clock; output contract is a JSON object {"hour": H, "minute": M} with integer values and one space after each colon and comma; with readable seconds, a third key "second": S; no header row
{"hour": 8, "minute": 1, "second": 23}
